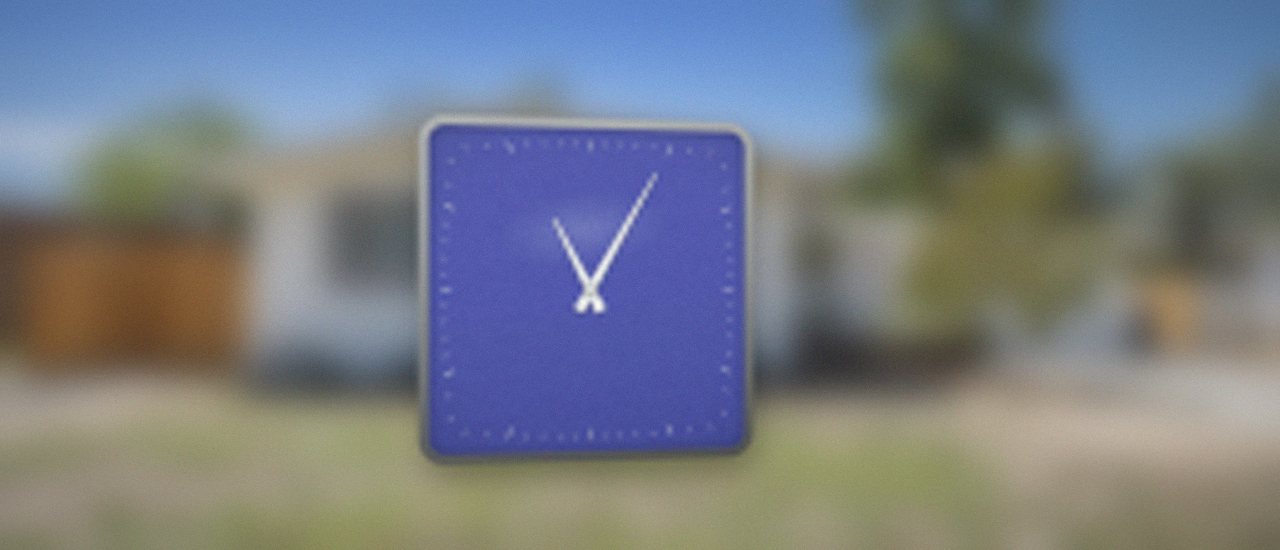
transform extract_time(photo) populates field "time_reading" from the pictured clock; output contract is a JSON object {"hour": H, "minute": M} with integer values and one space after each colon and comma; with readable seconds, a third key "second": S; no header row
{"hour": 11, "minute": 5}
